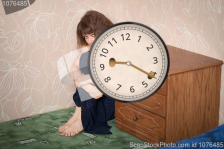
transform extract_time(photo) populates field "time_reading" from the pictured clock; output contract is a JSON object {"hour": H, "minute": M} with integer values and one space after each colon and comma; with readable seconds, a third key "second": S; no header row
{"hour": 9, "minute": 21}
